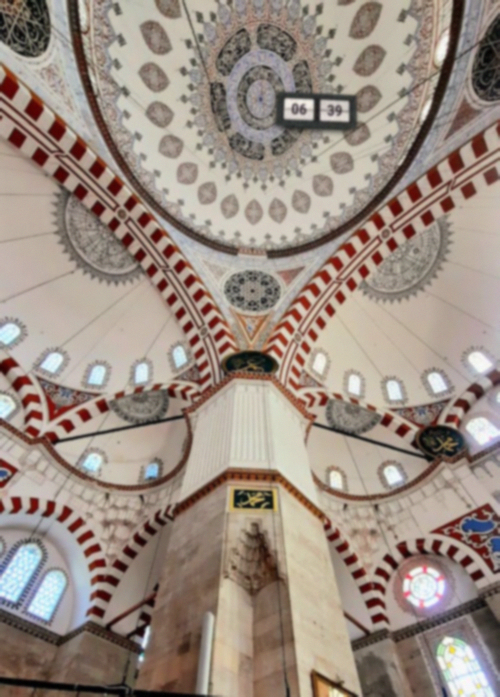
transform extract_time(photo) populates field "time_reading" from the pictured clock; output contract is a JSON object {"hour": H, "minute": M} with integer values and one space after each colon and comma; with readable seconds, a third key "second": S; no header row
{"hour": 6, "minute": 39}
